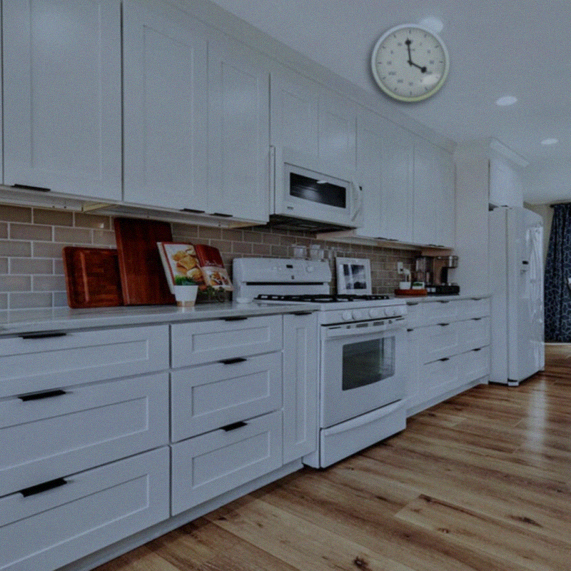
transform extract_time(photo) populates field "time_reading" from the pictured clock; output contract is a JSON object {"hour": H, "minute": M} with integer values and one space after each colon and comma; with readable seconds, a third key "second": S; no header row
{"hour": 3, "minute": 59}
